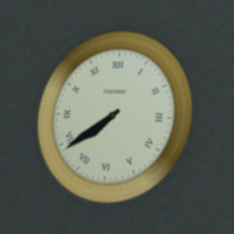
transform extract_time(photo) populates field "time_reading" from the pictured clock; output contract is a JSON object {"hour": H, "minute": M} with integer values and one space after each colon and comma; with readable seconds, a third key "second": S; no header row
{"hour": 7, "minute": 39}
